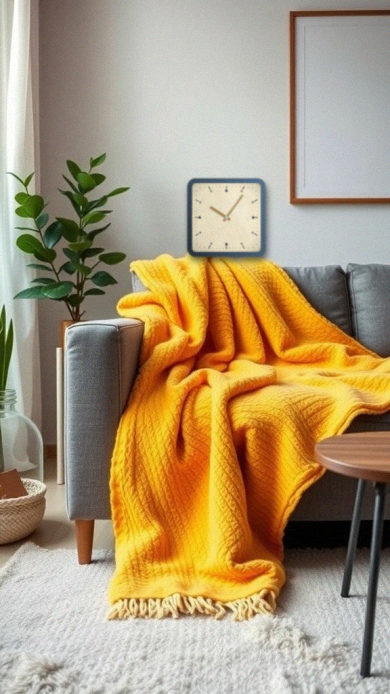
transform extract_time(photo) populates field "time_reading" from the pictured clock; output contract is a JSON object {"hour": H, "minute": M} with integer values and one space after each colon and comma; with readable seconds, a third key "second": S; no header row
{"hour": 10, "minute": 6}
